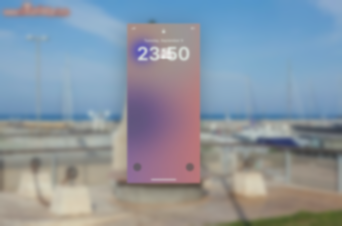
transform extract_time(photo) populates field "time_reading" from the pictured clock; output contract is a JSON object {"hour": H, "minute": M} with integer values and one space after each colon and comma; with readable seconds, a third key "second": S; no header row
{"hour": 23, "minute": 50}
